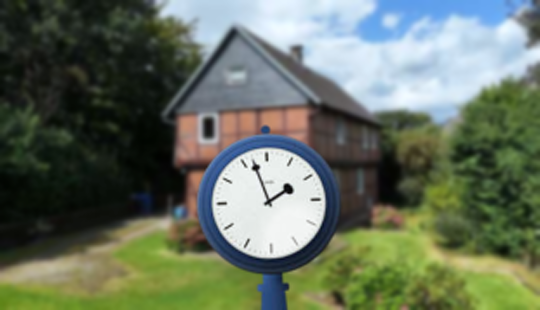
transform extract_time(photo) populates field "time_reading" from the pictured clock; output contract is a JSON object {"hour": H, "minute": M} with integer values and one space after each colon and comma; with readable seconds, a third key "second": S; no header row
{"hour": 1, "minute": 57}
